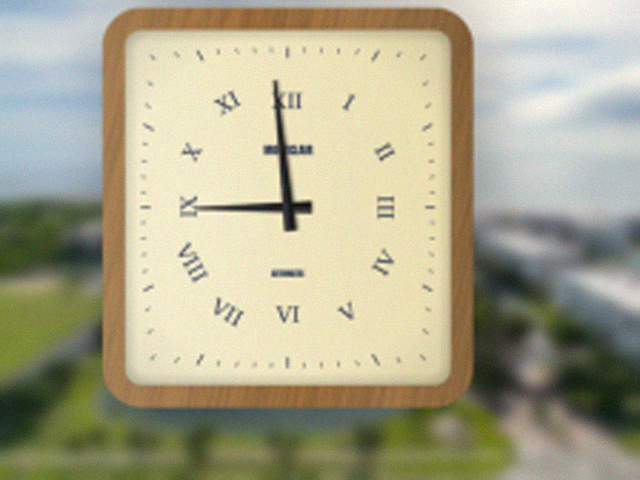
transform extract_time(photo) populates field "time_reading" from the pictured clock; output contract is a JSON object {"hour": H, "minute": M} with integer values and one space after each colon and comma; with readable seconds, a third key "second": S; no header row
{"hour": 8, "minute": 59}
